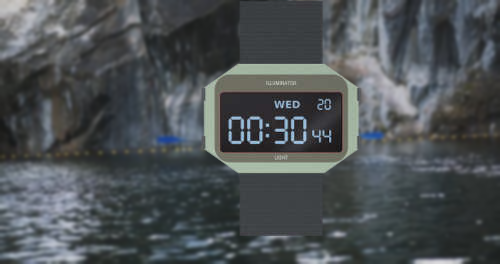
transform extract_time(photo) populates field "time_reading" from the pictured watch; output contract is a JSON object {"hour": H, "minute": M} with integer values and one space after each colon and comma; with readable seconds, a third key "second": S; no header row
{"hour": 0, "minute": 30, "second": 44}
